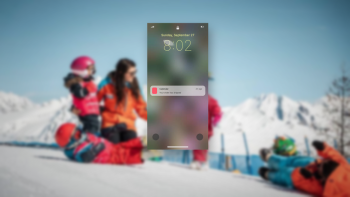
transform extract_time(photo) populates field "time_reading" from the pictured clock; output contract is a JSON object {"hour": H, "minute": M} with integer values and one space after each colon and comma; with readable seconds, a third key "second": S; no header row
{"hour": 8, "minute": 2}
